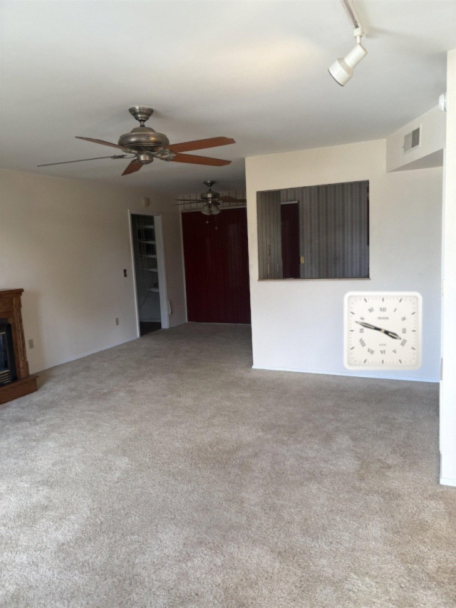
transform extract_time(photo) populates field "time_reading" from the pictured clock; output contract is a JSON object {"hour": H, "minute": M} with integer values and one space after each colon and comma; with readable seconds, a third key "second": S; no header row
{"hour": 3, "minute": 48}
